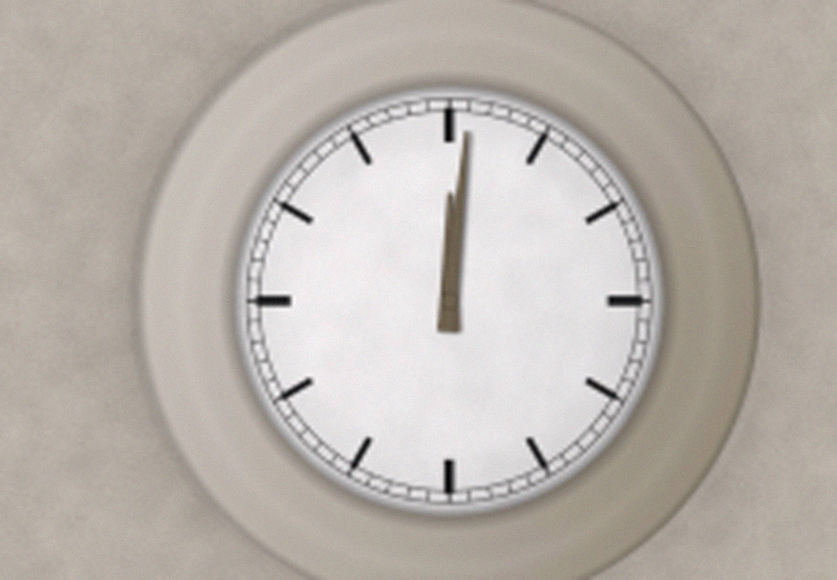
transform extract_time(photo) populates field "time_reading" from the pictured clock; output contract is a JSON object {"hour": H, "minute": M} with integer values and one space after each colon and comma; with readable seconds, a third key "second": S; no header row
{"hour": 12, "minute": 1}
